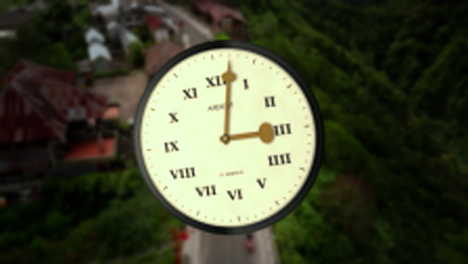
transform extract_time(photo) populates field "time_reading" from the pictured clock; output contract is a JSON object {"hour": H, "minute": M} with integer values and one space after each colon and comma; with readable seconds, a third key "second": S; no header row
{"hour": 3, "minute": 2}
